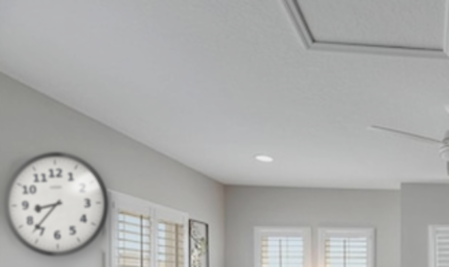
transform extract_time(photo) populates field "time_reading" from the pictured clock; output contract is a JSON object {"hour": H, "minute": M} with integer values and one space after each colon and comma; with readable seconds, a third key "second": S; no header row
{"hour": 8, "minute": 37}
